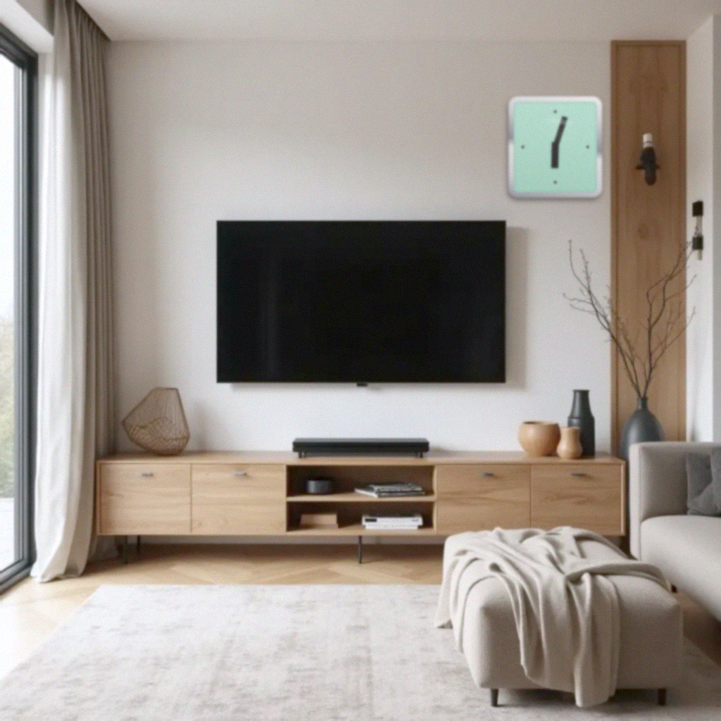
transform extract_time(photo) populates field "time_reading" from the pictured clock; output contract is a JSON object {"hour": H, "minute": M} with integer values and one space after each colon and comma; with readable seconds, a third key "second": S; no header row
{"hour": 6, "minute": 3}
